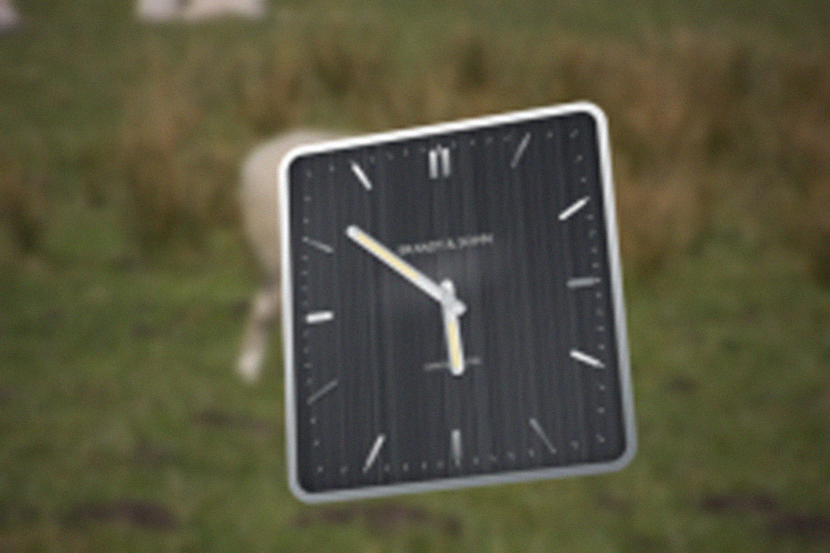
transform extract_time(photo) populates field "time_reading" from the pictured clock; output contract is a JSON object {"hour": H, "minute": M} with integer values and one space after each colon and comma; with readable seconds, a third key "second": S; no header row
{"hour": 5, "minute": 52}
